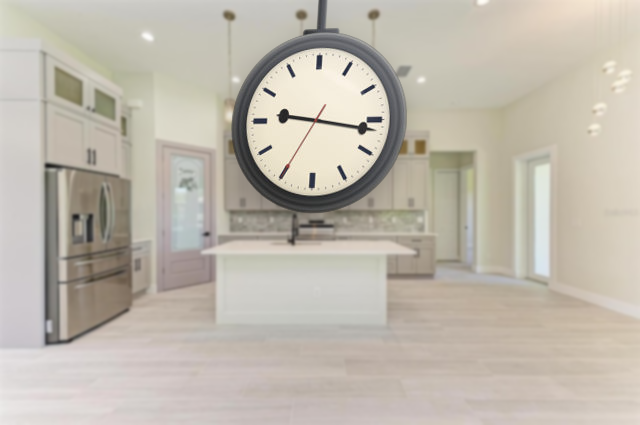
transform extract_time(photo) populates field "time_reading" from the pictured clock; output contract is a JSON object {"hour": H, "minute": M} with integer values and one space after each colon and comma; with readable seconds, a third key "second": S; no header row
{"hour": 9, "minute": 16, "second": 35}
